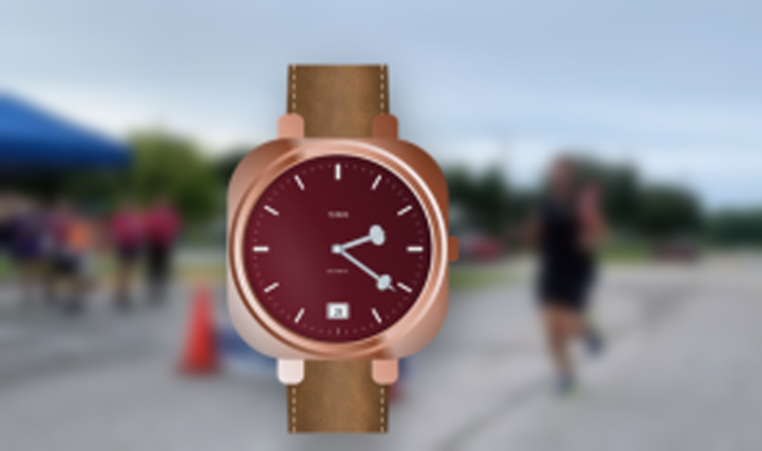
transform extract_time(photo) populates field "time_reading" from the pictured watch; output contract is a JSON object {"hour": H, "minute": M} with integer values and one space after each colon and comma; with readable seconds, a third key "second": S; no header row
{"hour": 2, "minute": 21}
